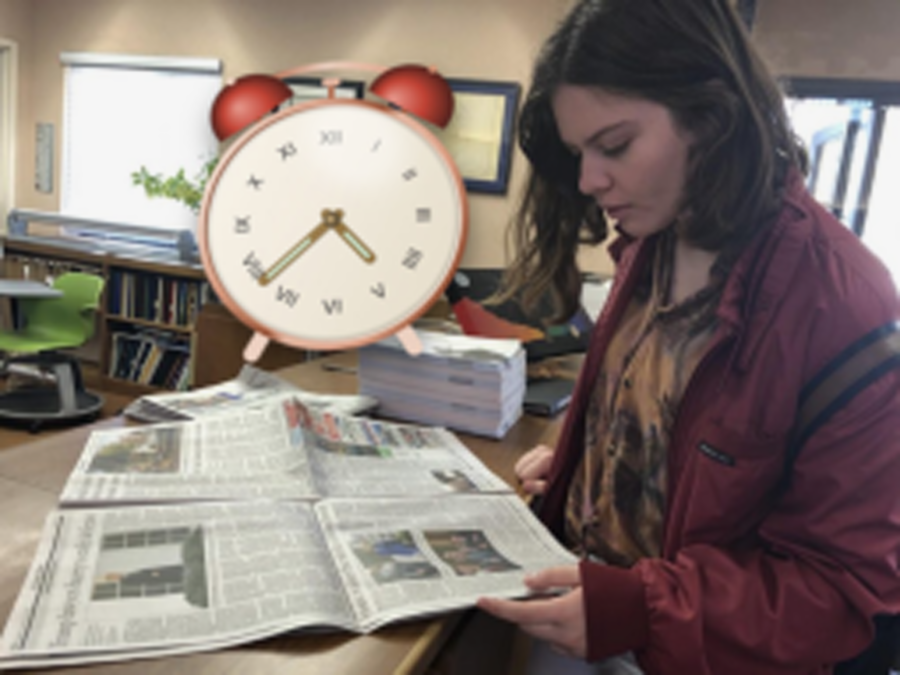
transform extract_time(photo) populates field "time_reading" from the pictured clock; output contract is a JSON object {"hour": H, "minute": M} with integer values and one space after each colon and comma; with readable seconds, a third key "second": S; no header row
{"hour": 4, "minute": 38}
